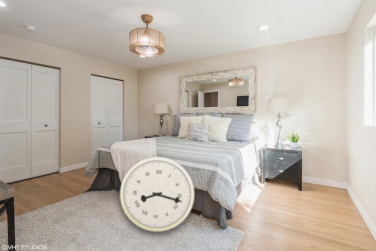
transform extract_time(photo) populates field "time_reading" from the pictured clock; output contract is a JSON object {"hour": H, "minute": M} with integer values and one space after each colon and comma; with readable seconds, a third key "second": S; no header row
{"hour": 8, "minute": 17}
